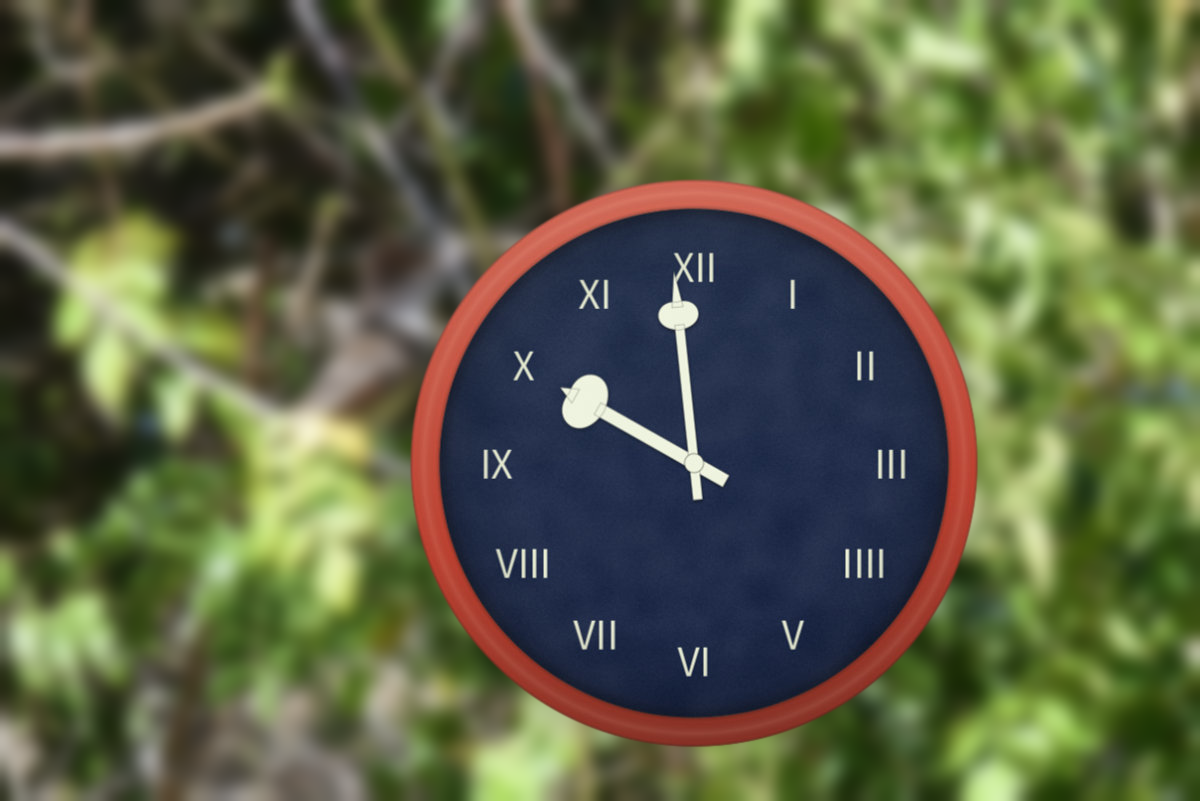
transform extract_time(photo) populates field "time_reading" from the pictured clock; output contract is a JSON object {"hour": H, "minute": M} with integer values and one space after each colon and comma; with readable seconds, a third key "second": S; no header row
{"hour": 9, "minute": 59}
